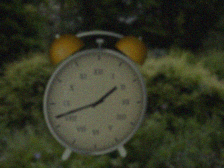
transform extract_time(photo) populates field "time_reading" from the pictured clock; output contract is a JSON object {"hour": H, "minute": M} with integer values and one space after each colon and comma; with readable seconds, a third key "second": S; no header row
{"hour": 1, "minute": 42}
